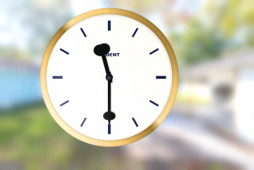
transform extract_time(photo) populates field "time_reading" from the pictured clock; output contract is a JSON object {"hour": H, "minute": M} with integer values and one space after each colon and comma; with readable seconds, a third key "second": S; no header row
{"hour": 11, "minute": 30}
